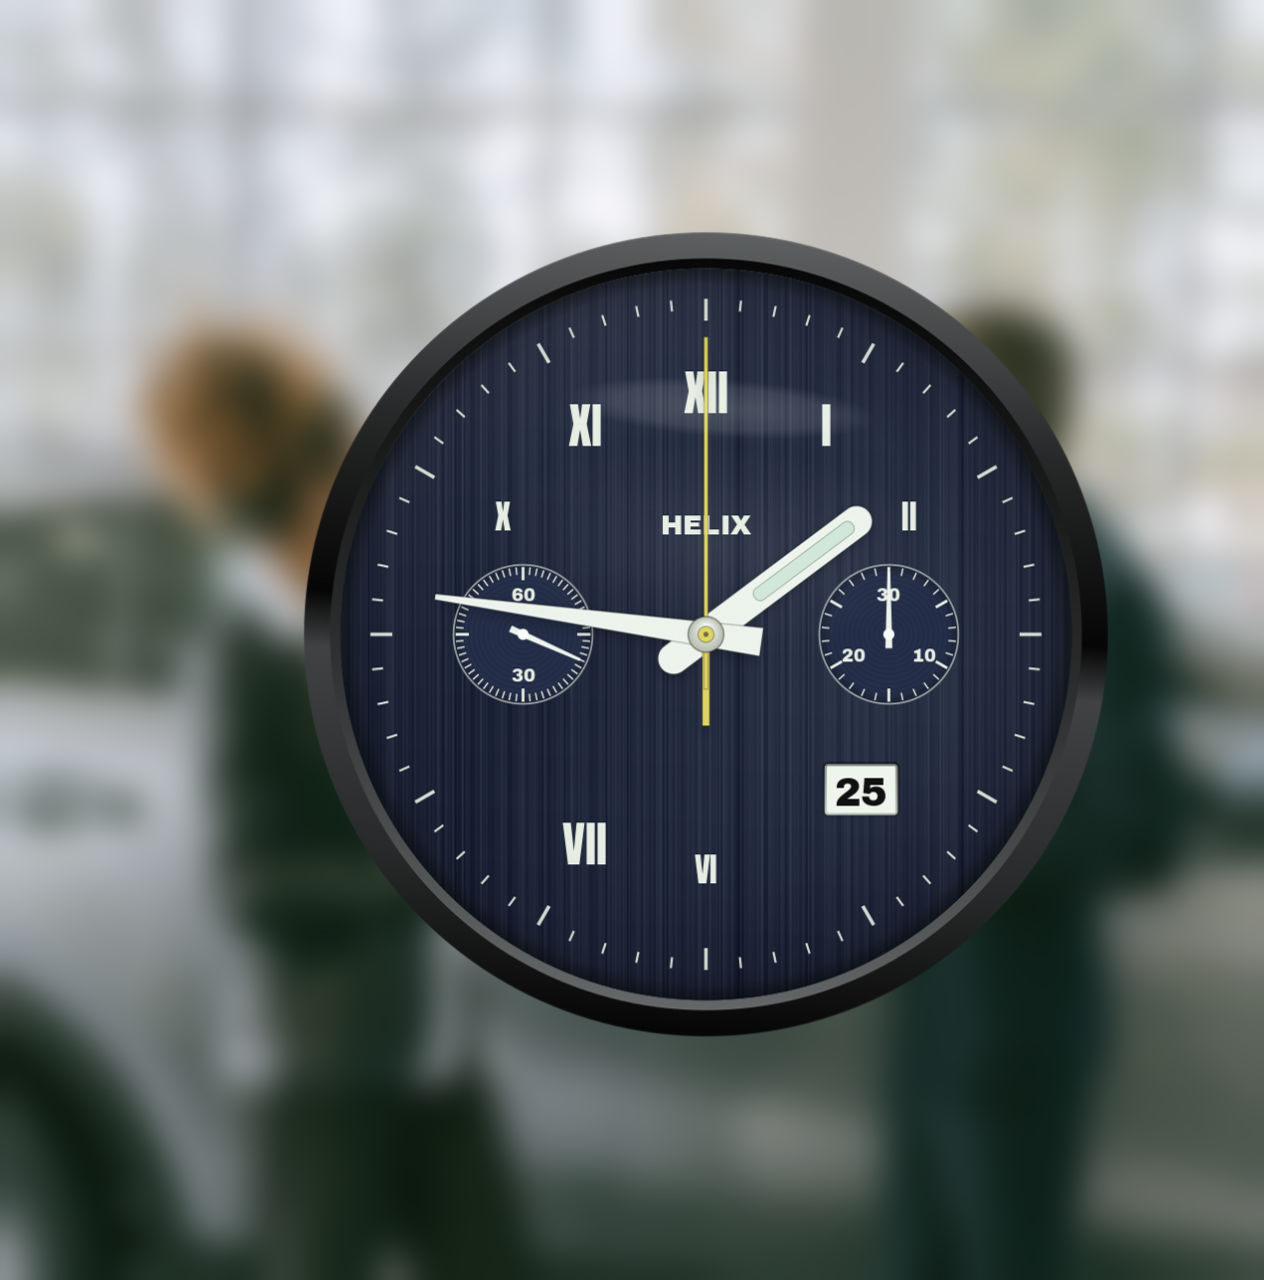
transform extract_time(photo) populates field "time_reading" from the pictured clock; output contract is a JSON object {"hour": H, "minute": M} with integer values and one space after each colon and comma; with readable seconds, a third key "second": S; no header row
{"hour": 1, "minute": 46, "second": 19}
